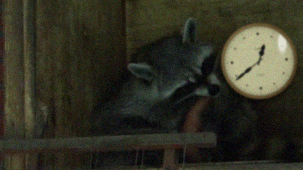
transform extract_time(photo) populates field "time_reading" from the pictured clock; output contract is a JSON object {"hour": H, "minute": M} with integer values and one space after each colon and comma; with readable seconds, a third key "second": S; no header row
{"hour": 12, "minute": 39}
